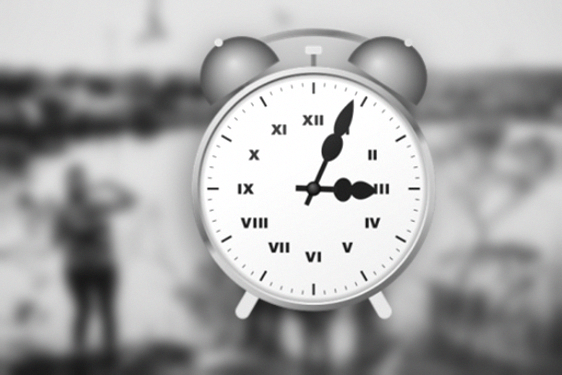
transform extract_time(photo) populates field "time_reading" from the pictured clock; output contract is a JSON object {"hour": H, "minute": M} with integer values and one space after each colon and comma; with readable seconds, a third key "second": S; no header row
{"hour": 3, "minute": 4}
